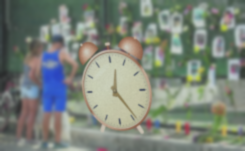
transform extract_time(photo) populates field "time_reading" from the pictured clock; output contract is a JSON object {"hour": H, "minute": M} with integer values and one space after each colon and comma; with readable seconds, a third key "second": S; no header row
{"hour": 12, "minute": 24}
